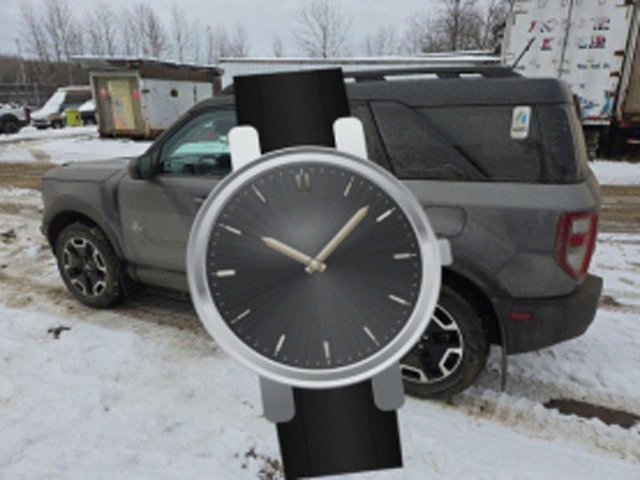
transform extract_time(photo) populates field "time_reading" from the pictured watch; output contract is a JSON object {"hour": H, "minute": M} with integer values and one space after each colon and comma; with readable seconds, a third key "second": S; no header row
{"hour": 10, "minute": 8}
